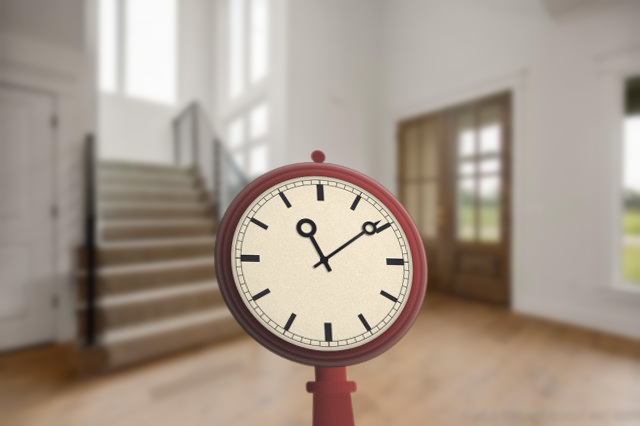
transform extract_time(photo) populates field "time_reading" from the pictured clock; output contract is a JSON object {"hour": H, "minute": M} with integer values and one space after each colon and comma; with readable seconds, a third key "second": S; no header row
{"hour": 11, "minute": 9}
